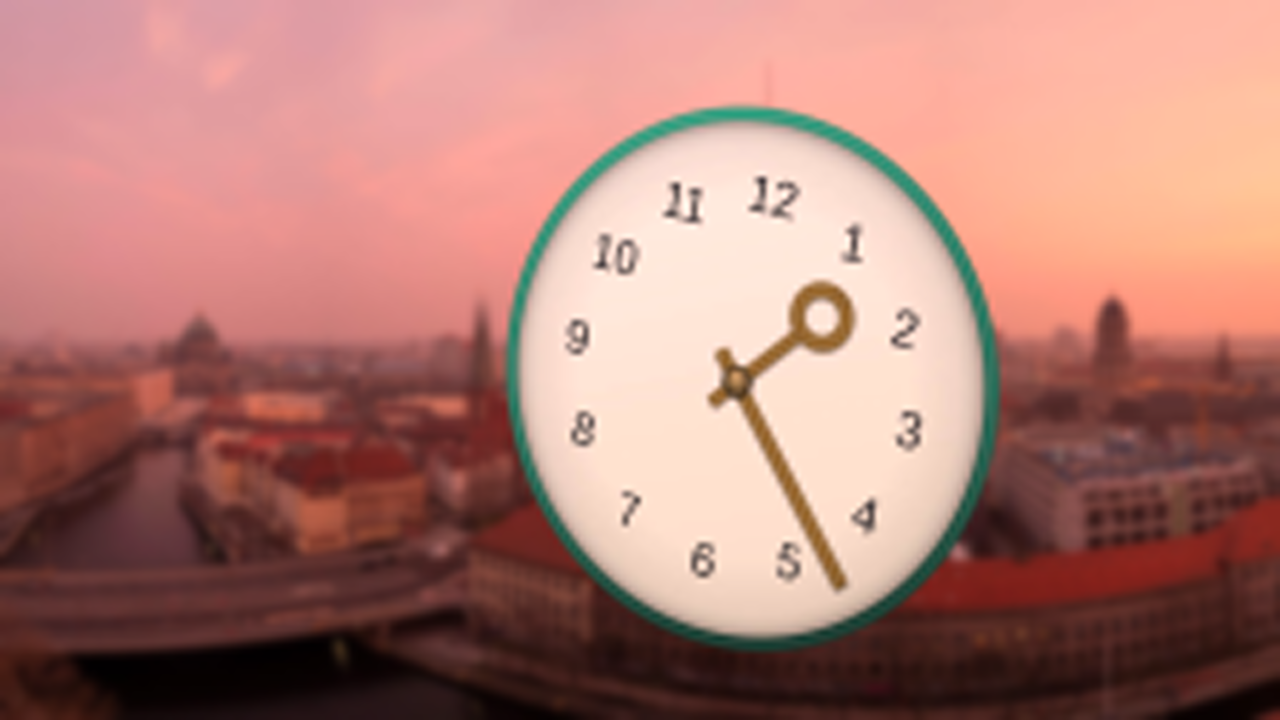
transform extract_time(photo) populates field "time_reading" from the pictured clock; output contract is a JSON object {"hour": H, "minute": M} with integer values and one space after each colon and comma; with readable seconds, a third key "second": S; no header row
{"hour": 1, "minute": 23}
